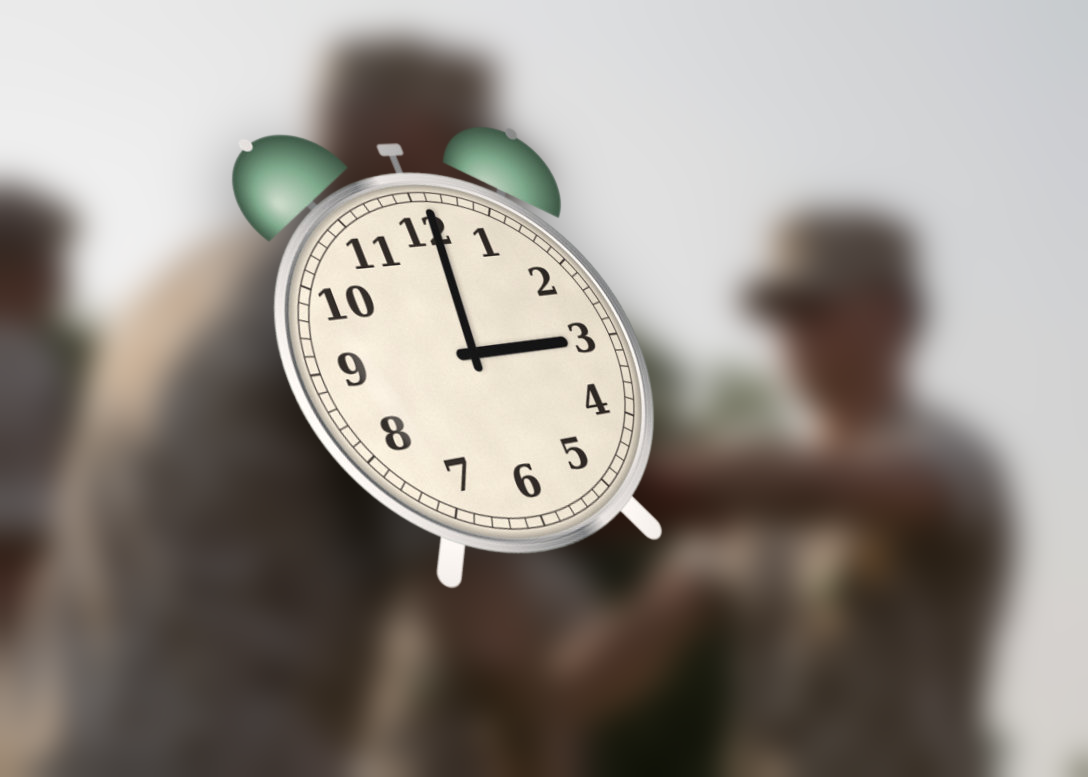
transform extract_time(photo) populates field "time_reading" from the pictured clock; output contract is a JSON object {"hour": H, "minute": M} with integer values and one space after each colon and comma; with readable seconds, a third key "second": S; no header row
{"hour": 3, "minute": 1}
